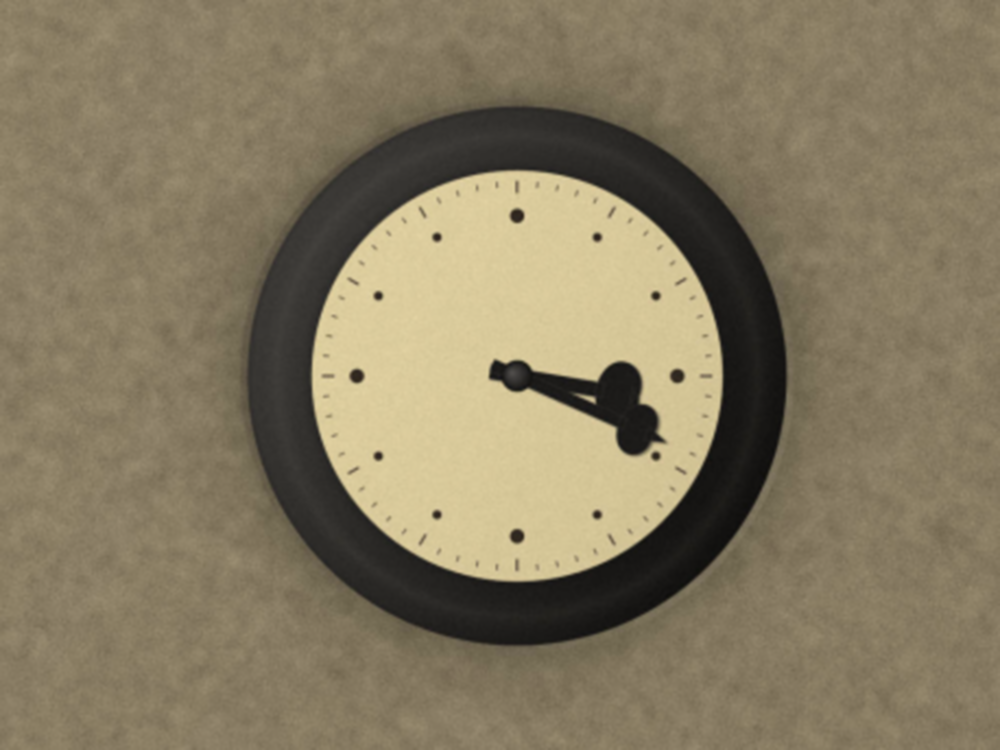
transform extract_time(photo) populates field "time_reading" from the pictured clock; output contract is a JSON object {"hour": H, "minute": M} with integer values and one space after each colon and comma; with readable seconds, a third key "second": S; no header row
{"hour": 3, "minute": 19}
